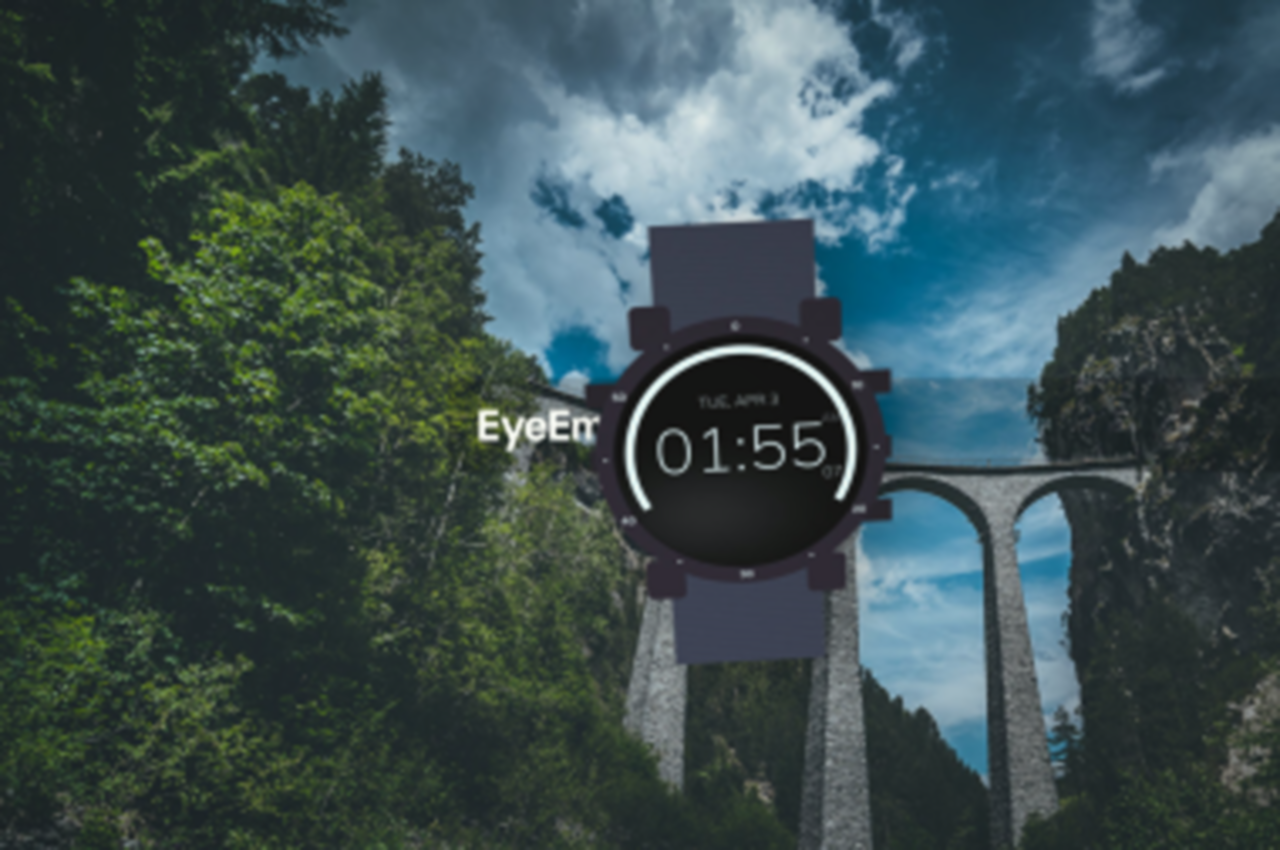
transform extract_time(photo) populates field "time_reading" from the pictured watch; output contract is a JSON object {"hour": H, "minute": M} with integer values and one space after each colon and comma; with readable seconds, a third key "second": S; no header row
{"hour": 1, "minute": 55}
